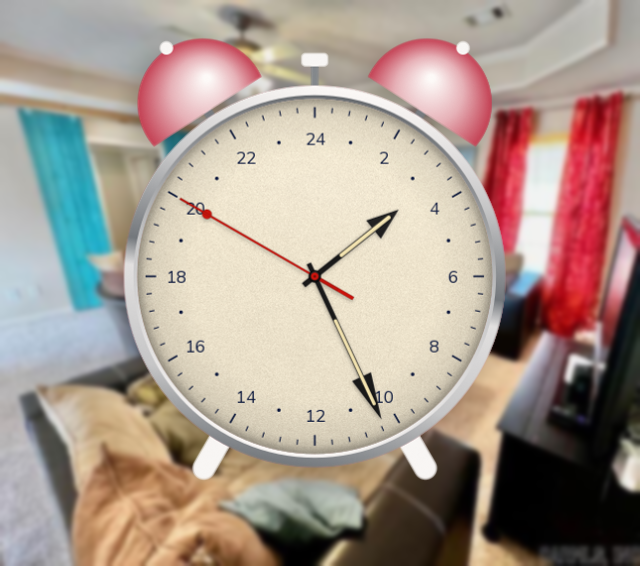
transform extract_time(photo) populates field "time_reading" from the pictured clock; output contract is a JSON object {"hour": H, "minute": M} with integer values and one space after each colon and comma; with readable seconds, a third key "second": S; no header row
{"hour": 3, "minute": 25, "second": 50}
